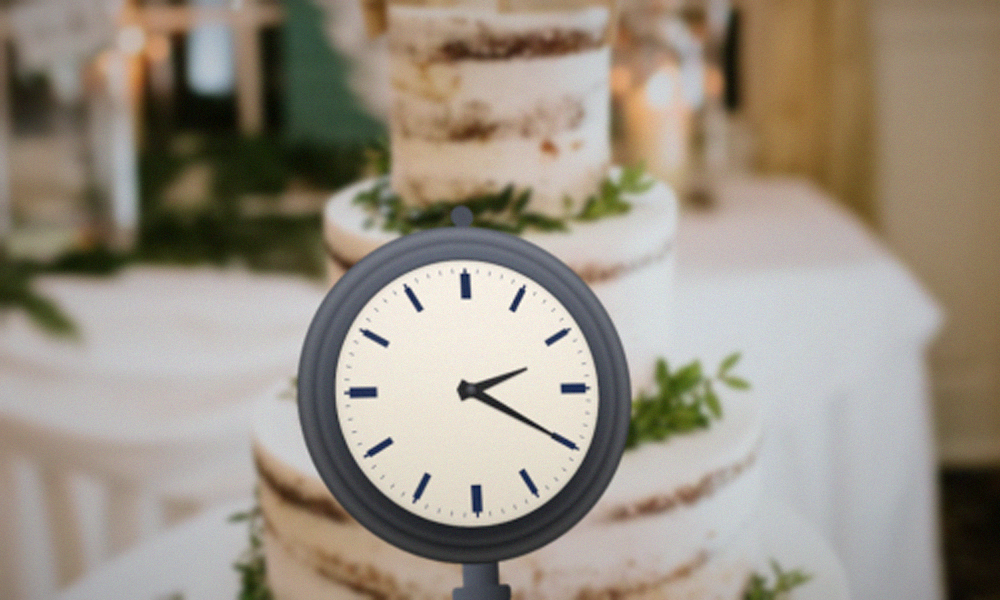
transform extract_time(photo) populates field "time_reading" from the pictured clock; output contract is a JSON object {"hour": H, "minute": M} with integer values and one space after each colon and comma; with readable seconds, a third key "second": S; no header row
{"hour": 2, "minute": 20}
